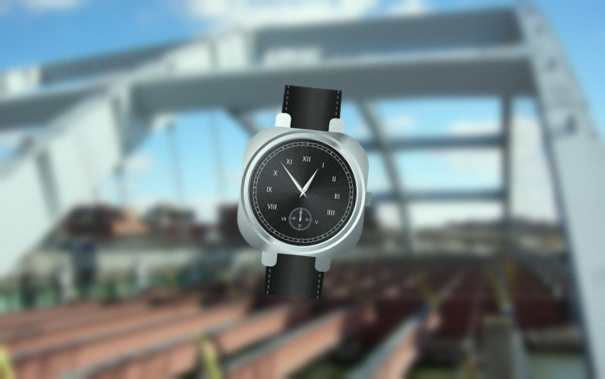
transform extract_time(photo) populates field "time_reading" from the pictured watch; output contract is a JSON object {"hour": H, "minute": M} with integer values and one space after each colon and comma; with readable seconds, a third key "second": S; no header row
{"hour": 12, "minute": 53}
